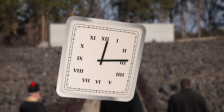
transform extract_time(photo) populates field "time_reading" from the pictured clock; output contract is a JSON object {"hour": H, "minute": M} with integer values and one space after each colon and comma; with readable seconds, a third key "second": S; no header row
{"hour": 12, "minute": 14}
